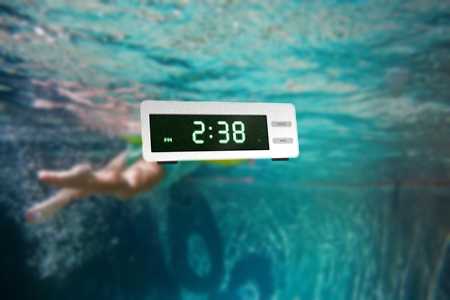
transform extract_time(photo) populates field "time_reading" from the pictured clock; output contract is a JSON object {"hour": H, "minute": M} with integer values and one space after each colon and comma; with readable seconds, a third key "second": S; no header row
{"hour": 2, "minute": 38}
